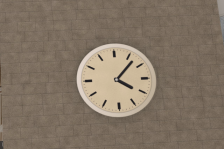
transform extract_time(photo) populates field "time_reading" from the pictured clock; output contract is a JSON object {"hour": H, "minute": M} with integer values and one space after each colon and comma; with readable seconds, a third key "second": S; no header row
{"hour": 4, "minute": 7}
